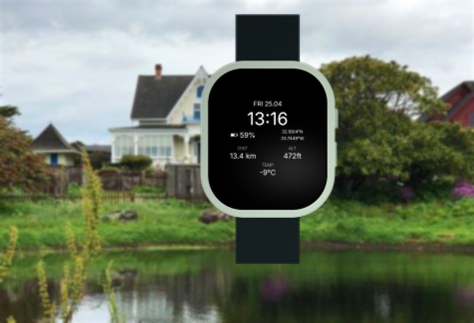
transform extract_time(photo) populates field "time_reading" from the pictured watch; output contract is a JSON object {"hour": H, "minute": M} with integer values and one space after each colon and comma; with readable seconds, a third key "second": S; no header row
{"hour": 13, "minute": 16}
